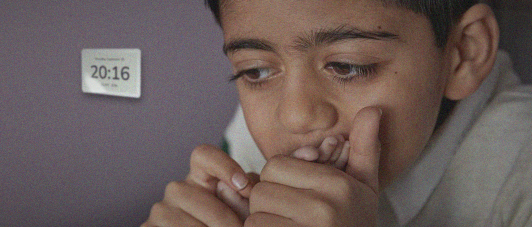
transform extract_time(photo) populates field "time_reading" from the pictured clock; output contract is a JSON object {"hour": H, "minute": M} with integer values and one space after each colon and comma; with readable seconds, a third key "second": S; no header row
{"hour": 20, "minute": 16}
